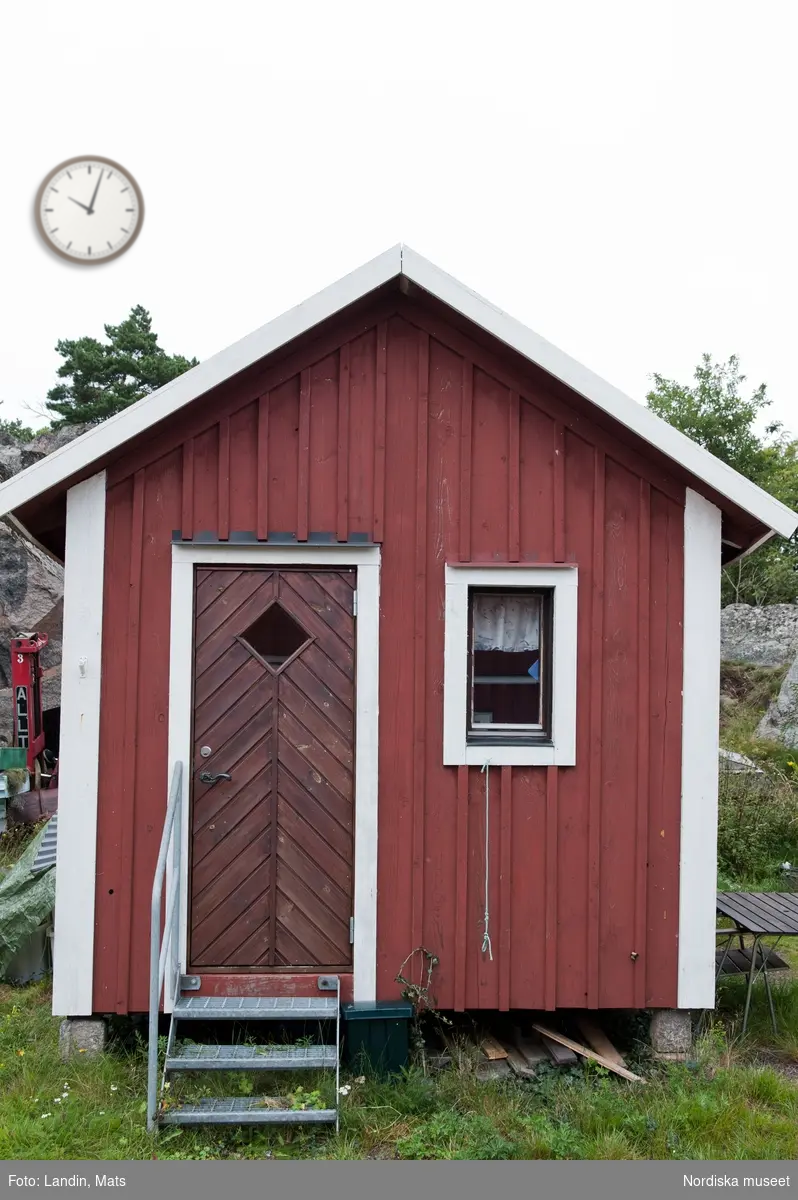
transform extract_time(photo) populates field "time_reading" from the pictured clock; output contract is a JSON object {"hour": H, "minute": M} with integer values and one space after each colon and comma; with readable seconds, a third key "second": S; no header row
{"hour": 10, "minute": 3}
